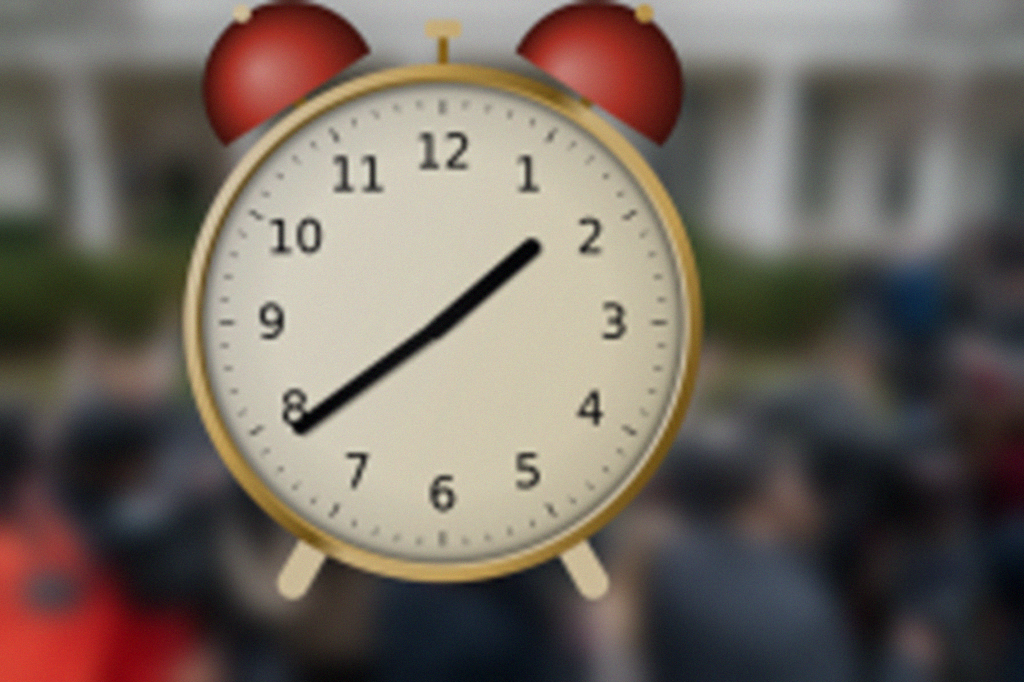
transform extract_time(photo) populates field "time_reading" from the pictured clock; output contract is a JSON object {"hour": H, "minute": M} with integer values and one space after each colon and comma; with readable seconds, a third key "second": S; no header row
{"hour": 1, "minute": 39}
